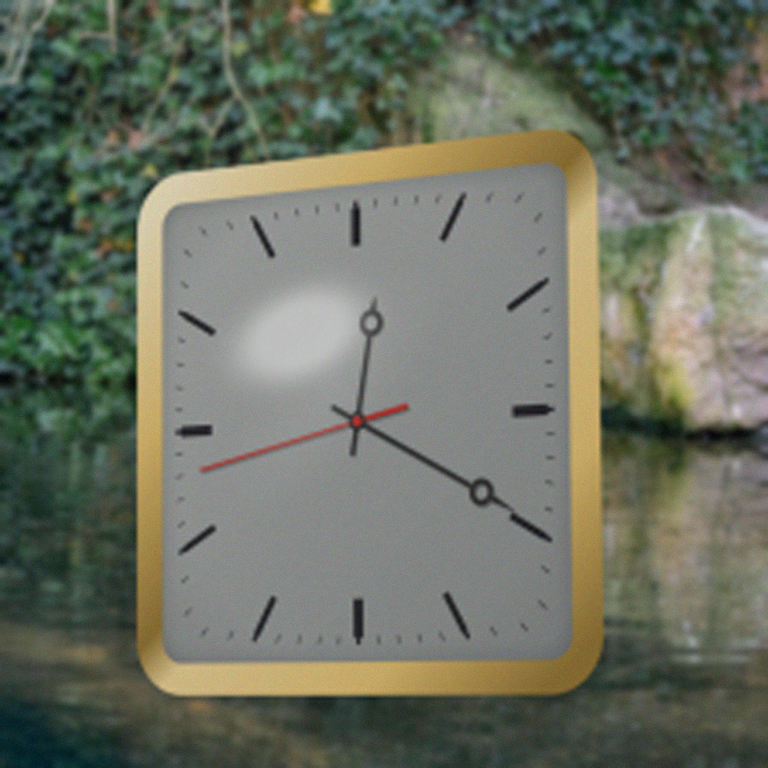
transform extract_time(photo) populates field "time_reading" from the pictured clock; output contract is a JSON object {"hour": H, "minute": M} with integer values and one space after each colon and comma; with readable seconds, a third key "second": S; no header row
{"hour": 12, "minute": 19, "second": 43}
